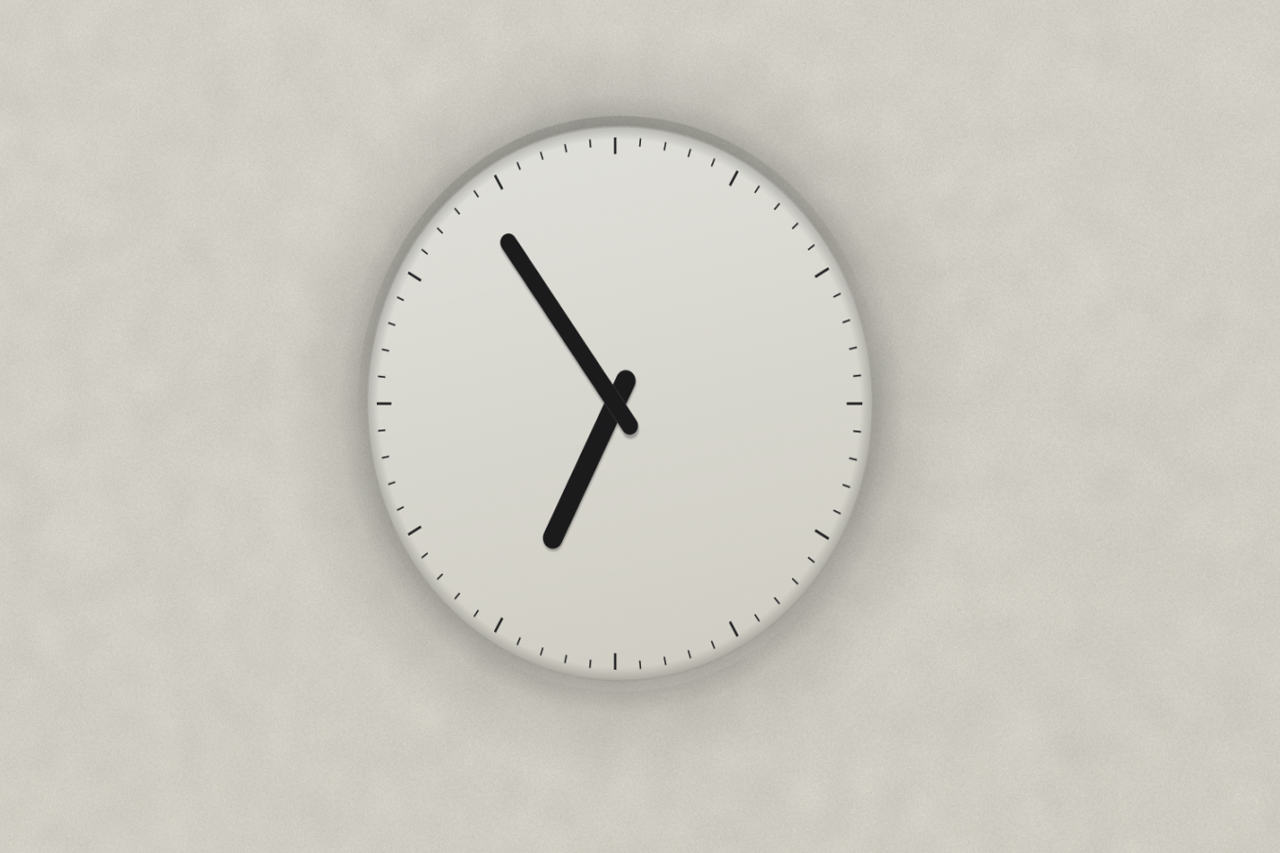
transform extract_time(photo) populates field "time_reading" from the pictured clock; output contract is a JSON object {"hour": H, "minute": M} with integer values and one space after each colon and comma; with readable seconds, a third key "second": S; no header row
{"hour": 6, "minute": 54}
